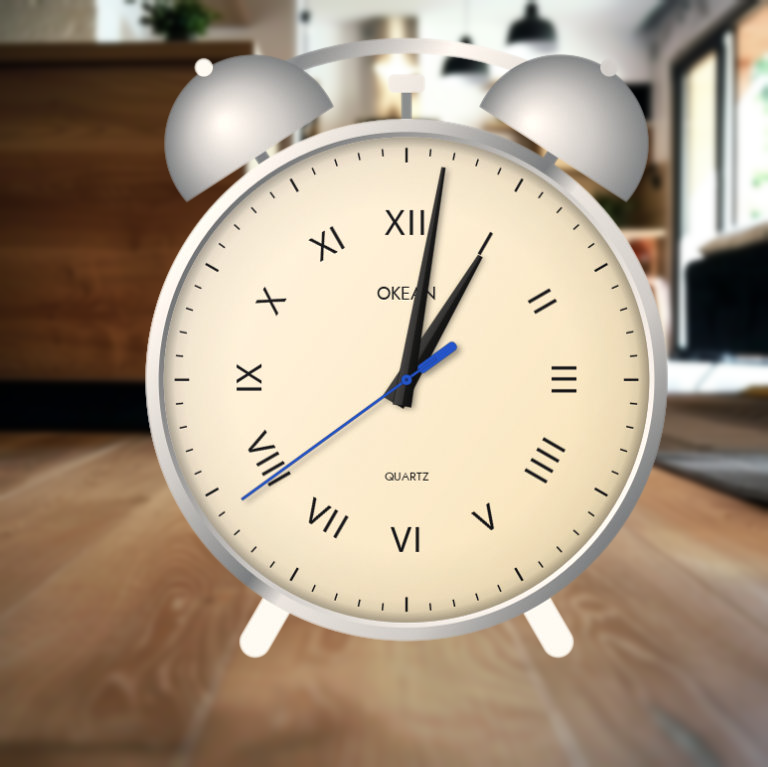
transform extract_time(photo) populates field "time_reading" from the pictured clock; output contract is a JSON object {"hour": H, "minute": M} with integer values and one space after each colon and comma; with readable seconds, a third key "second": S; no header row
{"hour": 1, "minute": 1, "second": 39}
